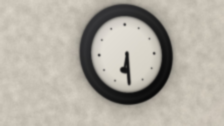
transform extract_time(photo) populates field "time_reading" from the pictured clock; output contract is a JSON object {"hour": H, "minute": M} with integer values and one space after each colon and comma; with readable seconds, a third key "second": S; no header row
{"hour": 6, "minute": 30}
